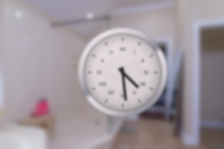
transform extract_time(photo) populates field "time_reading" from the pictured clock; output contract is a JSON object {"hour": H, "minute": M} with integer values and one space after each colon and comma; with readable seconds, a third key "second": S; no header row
{"hour": 4, "minute": 29}
